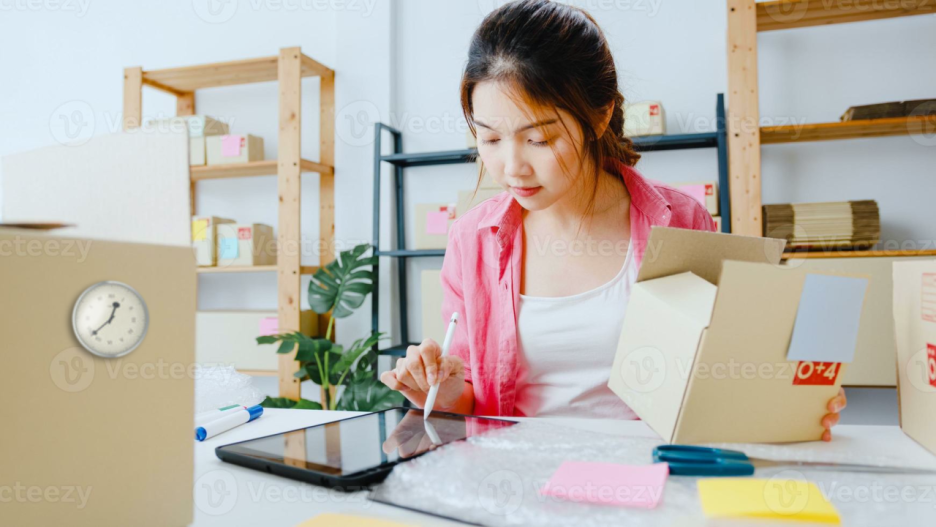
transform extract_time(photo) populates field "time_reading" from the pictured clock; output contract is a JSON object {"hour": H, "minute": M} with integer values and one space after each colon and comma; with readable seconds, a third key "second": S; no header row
{"hour": 12, "minute": 38}
